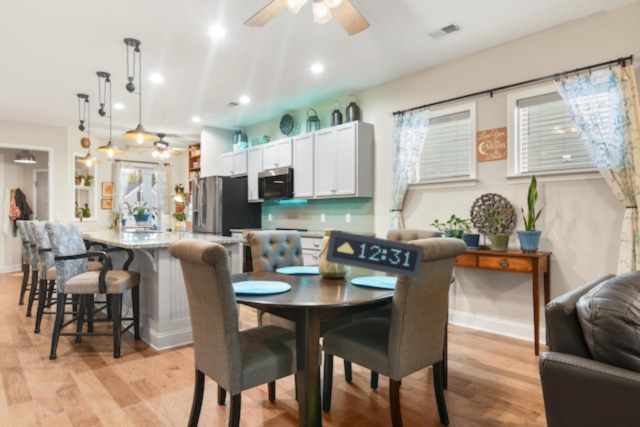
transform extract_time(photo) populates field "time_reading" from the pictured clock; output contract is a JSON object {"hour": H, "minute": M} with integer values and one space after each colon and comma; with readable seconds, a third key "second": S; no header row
{"hour": 12, "minute": 31}
